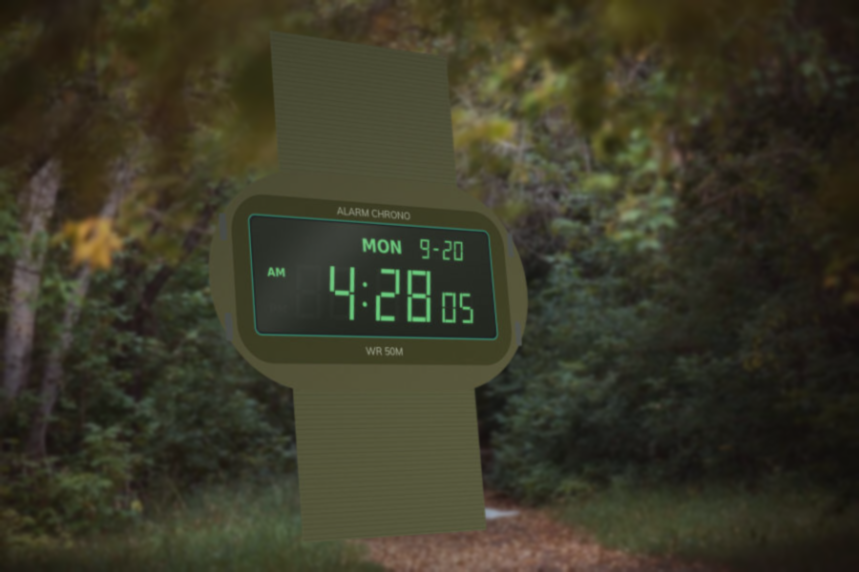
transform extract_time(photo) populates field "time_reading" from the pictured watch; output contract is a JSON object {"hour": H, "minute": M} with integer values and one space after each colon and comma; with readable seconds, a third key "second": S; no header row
{"hour": 4, "minute": 28, "second": 5}
